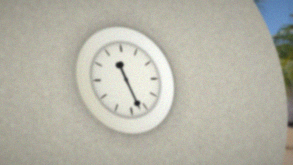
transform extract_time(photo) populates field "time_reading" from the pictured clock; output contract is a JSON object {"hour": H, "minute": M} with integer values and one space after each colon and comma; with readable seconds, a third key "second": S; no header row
{"hour": 11, "minute": 27}
